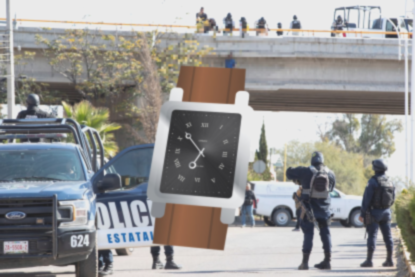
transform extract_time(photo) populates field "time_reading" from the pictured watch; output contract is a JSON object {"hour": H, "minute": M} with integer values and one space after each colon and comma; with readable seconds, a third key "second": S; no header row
{"hour": 6, "minute": 53}
